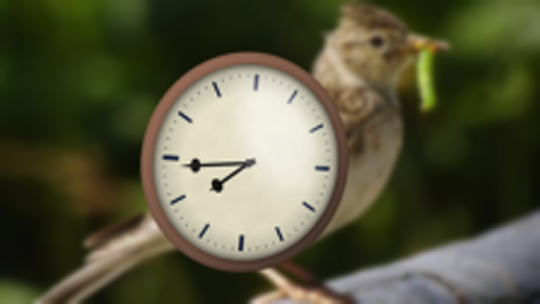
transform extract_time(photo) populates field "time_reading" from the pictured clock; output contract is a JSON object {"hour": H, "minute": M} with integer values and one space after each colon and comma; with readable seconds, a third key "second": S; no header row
{"hour": 7, "minute": 44}
